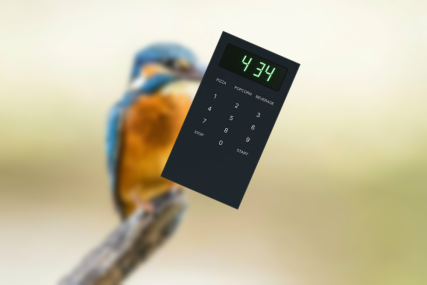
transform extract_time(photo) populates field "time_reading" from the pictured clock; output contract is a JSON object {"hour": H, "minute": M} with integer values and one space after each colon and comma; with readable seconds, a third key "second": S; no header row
{"hour": 4, "minute": 34}
